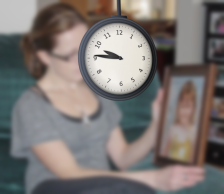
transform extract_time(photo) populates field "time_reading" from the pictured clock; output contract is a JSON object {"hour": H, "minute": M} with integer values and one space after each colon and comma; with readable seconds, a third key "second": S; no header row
{"hour": 9, "minute": 46}
